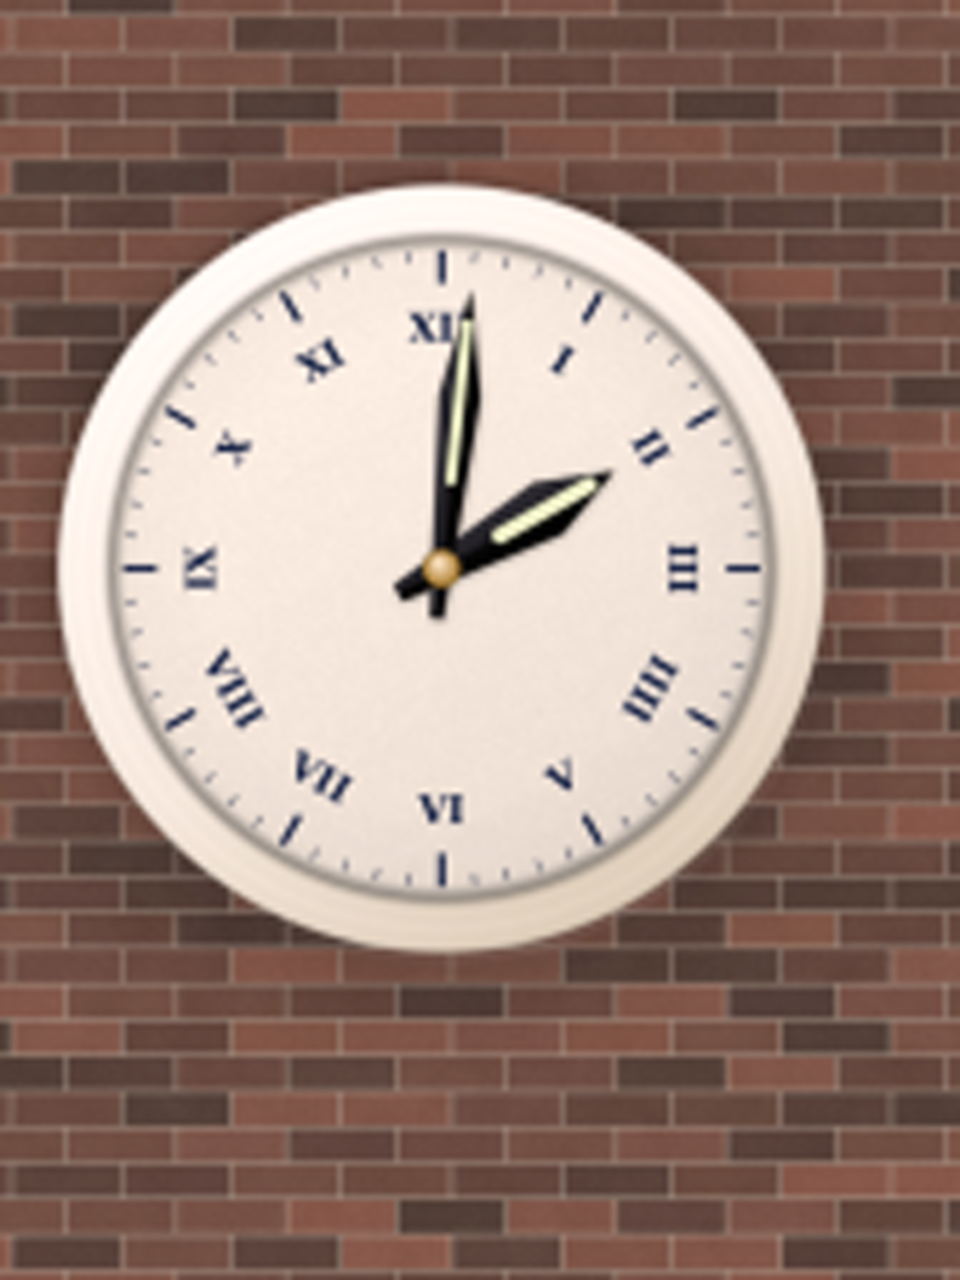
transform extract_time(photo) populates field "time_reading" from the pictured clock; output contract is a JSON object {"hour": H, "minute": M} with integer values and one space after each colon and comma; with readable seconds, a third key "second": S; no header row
{"hour": 2, "minute": 1}
